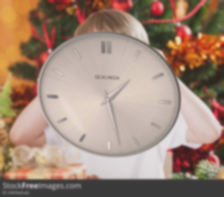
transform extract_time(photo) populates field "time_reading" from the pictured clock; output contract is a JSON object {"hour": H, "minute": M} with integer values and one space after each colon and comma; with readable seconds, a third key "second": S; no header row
{"hour": 1, "minute": 28}
